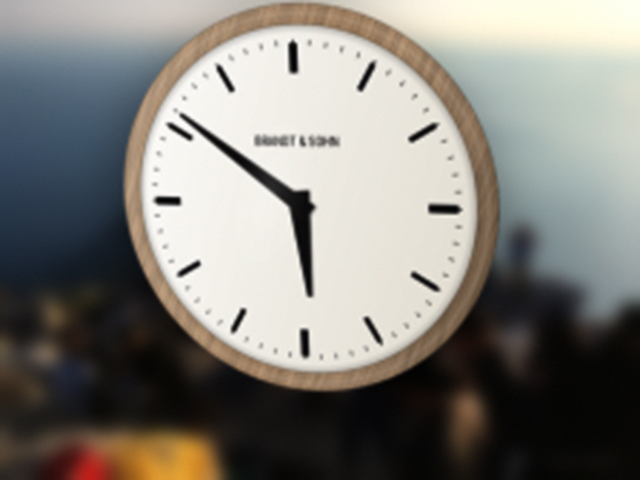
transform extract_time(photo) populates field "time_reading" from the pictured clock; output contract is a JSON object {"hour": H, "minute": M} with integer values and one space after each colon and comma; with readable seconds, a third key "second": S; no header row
{"hour": 5, "minute": 51}
